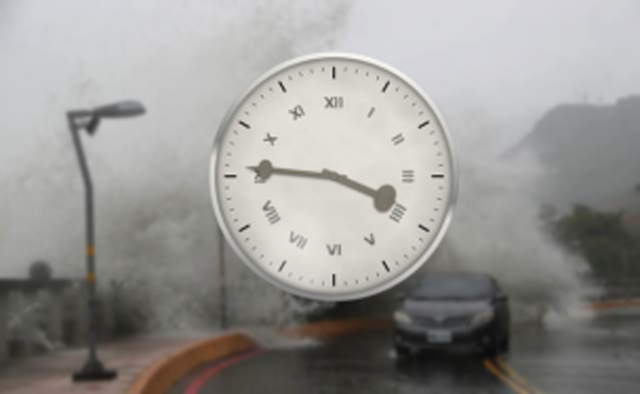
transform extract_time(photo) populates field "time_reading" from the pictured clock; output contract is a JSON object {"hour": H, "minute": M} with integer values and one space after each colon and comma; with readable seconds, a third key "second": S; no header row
{"hour": 3, "minute": 46}
